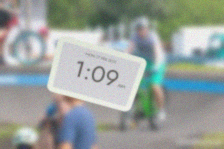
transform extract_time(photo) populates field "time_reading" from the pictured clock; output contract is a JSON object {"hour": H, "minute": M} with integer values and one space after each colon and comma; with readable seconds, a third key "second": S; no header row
{"hour": 1, "minute": 9}
